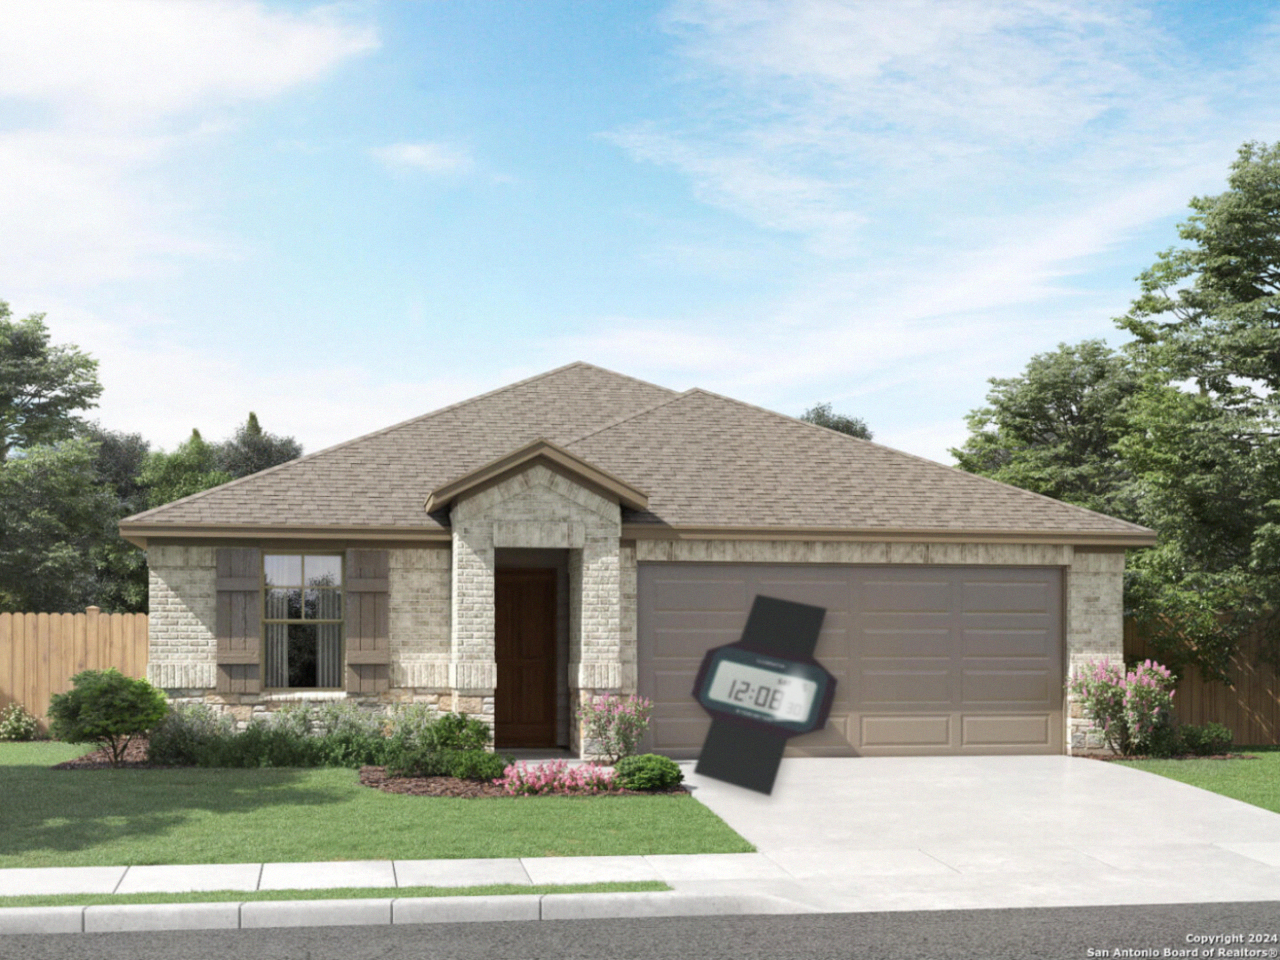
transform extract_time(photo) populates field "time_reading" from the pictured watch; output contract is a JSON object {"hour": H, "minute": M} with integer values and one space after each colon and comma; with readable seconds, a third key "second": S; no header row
{"hour": 12, "minute": 8}
